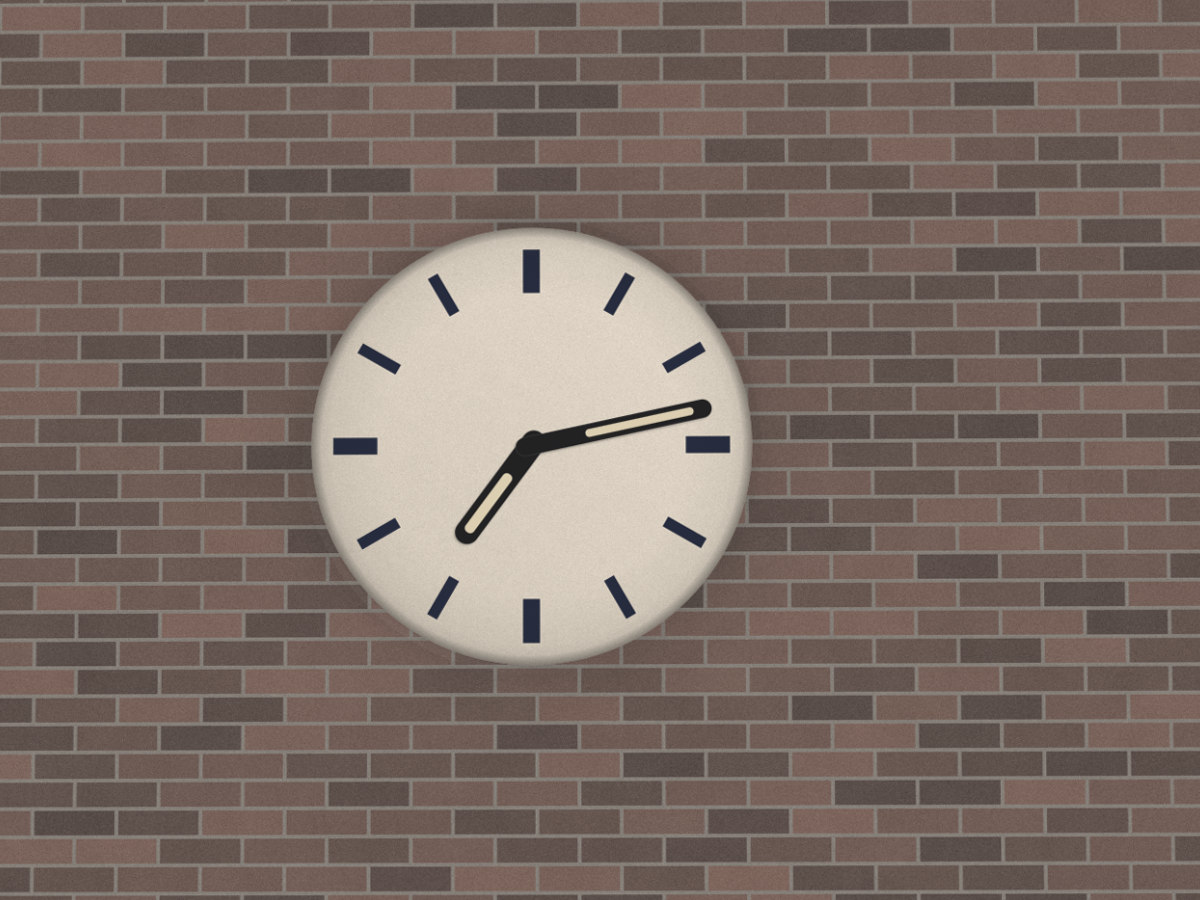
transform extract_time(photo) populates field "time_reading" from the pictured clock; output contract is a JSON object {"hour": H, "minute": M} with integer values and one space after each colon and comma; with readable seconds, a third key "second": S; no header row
{"hour": 7, "minute": 13}
